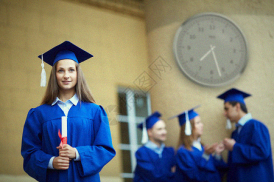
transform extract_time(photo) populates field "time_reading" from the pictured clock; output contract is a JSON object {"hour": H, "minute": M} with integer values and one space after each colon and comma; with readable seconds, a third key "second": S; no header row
{"hour": 7, "minute": 27}
